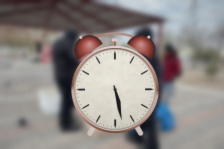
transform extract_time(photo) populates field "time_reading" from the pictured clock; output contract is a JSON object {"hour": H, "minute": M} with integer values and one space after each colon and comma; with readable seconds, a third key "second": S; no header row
{"hour": 5, "minute": 28}
